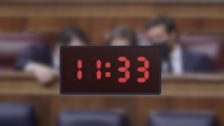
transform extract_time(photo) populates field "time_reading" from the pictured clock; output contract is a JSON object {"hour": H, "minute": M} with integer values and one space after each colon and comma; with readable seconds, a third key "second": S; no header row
{"hour": 11, "minute": 33}
